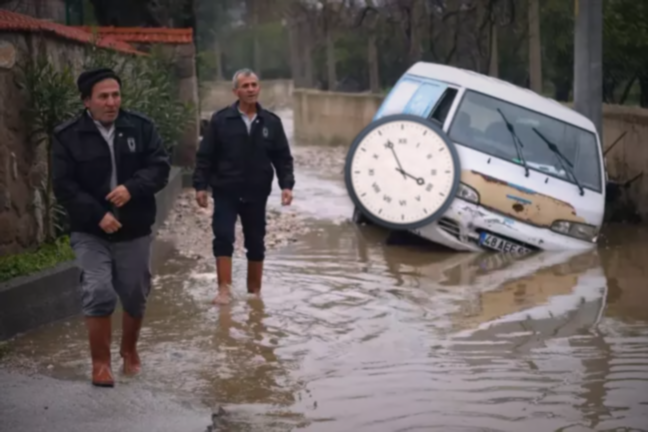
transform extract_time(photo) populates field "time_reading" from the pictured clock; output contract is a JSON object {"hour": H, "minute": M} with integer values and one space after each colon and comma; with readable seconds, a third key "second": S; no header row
{"hour": 3, "minute": 56}
